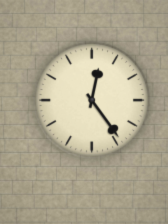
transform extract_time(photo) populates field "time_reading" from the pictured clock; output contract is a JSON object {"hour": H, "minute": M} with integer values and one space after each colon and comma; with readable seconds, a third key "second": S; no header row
{"hour": 12, "minute": 24}
